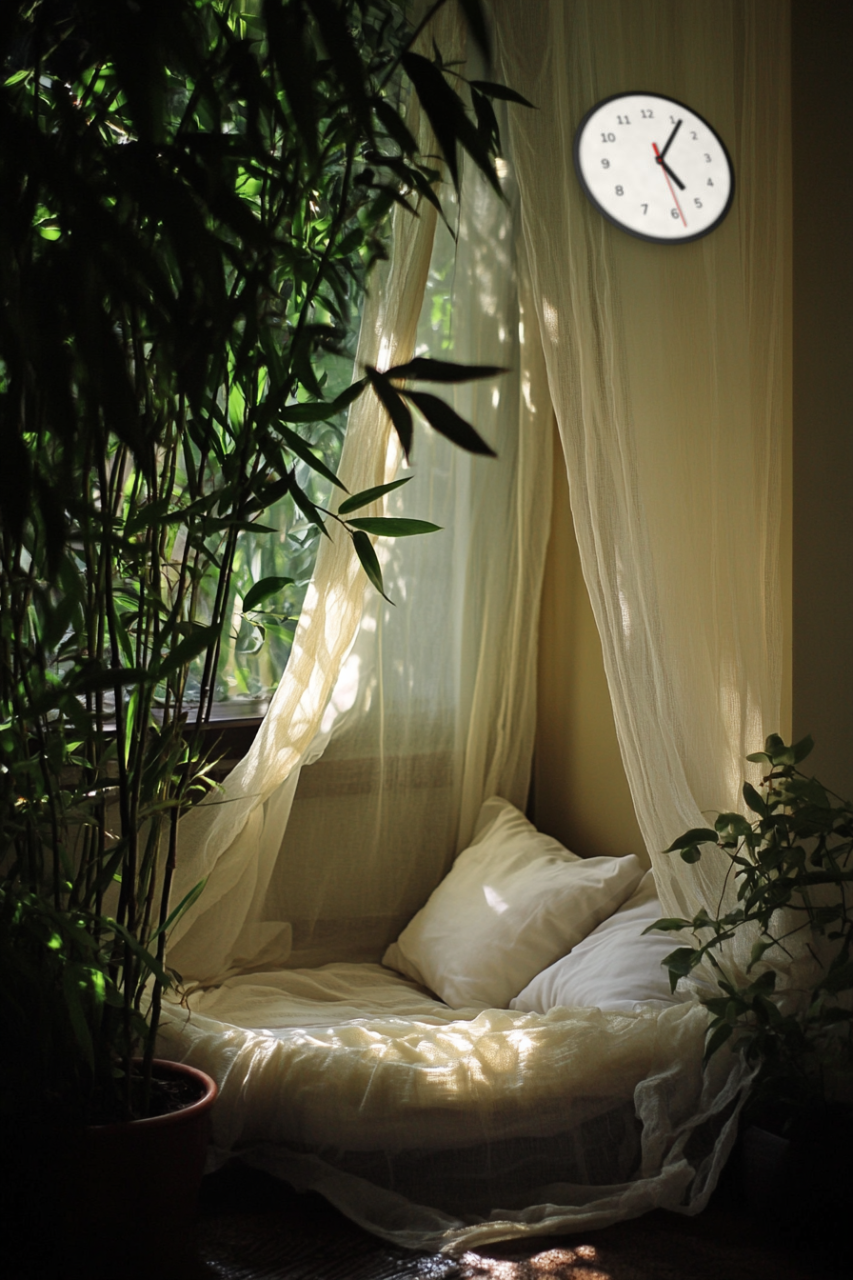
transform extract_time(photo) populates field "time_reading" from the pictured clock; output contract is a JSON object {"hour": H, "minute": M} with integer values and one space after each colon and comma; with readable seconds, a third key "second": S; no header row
{"hour": 5, "minute": 6, "second": 29}
